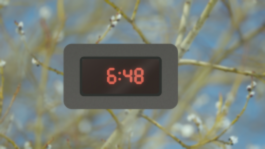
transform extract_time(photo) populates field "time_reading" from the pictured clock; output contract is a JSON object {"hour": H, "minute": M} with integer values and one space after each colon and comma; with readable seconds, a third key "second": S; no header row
{"hour": 6, "minute": 48}
